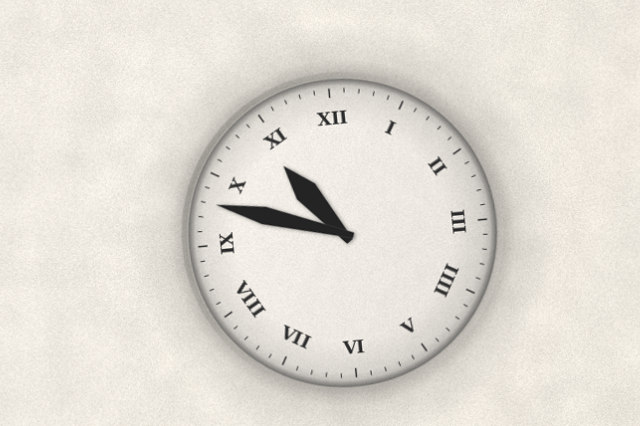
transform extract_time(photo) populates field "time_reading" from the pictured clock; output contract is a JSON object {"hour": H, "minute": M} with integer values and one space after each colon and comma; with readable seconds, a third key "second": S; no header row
{"hour": 10, "minute": 48}
